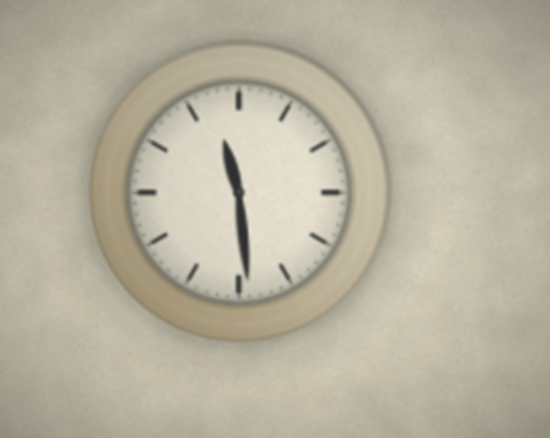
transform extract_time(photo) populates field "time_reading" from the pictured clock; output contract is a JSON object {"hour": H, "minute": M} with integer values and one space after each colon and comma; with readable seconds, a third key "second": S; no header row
{"hour": 11, "minute": 29}
